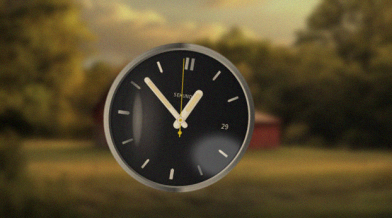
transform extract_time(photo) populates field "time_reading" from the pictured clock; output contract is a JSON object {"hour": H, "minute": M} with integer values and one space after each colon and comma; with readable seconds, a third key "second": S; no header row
{"hour": 12, "minute": 51, "second": 59}
